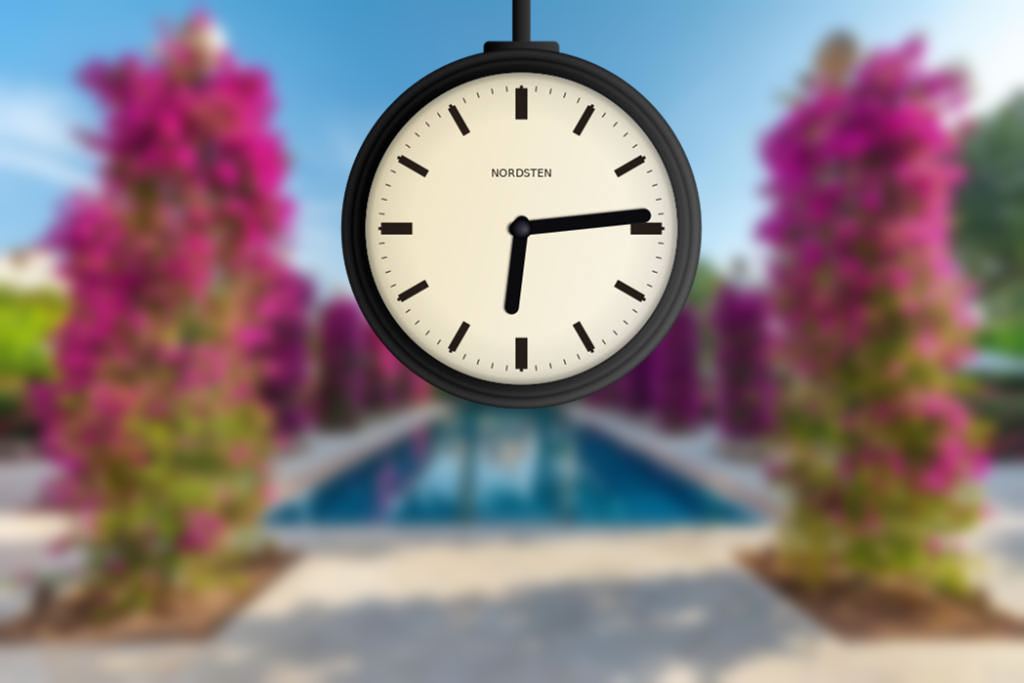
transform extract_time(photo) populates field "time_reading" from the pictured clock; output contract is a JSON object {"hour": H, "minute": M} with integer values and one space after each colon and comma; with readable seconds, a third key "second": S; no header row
{"hour": 6, "minute": 14}
